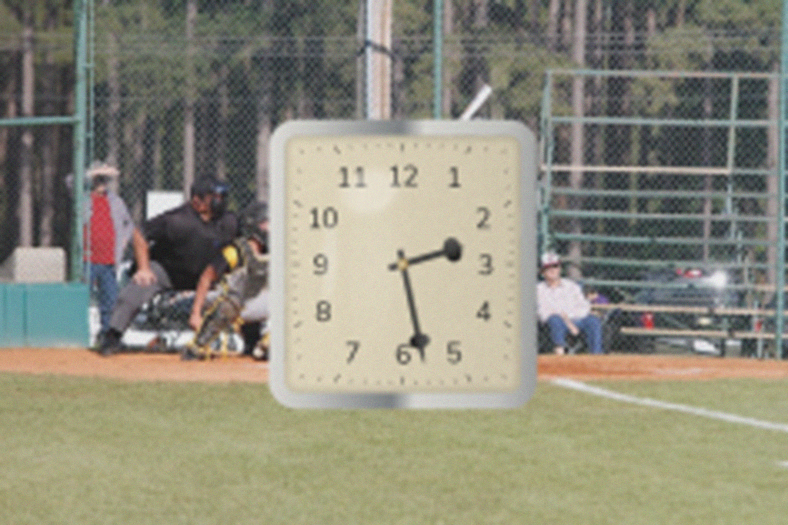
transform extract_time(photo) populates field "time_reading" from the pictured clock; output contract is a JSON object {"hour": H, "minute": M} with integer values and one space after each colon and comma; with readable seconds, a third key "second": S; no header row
{"hour": 2, "minute": 28}
